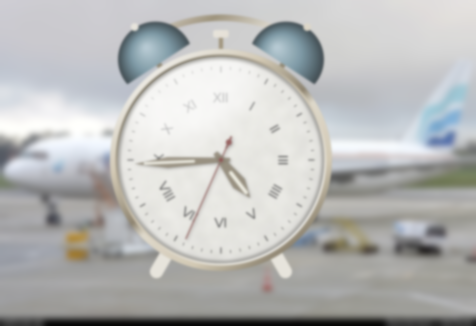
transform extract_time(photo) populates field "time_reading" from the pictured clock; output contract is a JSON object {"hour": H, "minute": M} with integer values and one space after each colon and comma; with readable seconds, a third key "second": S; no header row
{"hour": 4, "minute": 44, "second": 34}
